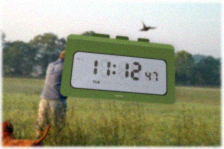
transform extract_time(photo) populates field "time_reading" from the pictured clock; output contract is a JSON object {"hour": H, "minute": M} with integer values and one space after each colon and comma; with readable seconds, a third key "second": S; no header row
{"hour": 11, "minute": 12, "second": 47}
